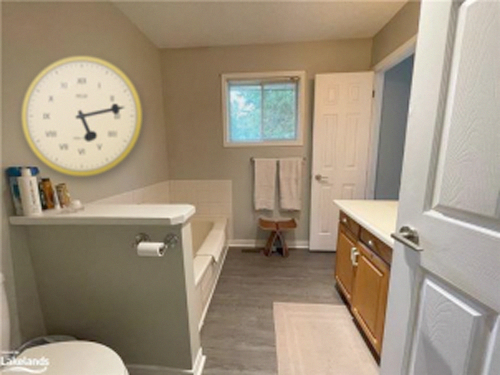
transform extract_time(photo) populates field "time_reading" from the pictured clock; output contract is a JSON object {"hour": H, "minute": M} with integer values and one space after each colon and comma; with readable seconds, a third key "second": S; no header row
{"hour": 5, "minute": 13}
